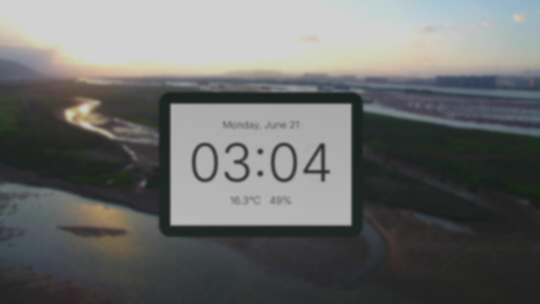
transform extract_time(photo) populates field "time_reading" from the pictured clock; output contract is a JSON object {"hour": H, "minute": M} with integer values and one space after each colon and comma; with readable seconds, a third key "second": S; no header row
{"hour": 3, "minute": 4}
